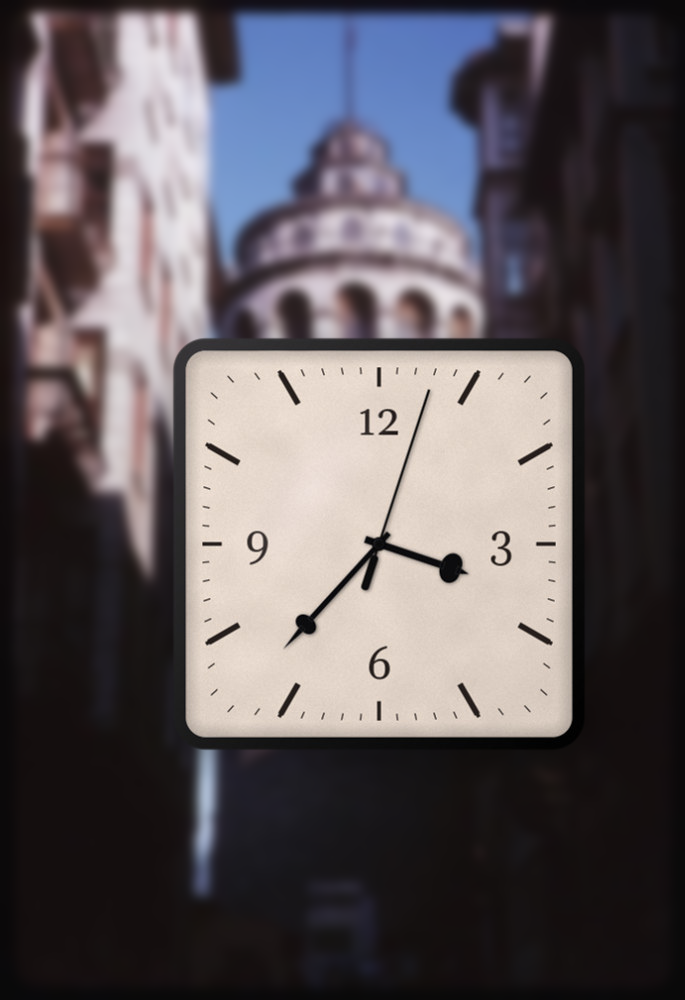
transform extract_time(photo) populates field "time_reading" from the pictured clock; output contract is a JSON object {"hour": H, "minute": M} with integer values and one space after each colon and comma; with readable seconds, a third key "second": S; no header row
{"hour": 3, "minute": 37, "second": 3}
